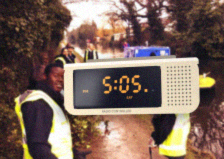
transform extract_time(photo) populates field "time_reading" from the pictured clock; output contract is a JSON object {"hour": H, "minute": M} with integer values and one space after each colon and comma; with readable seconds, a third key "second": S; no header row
{"hour": 5, "minute": 5}
